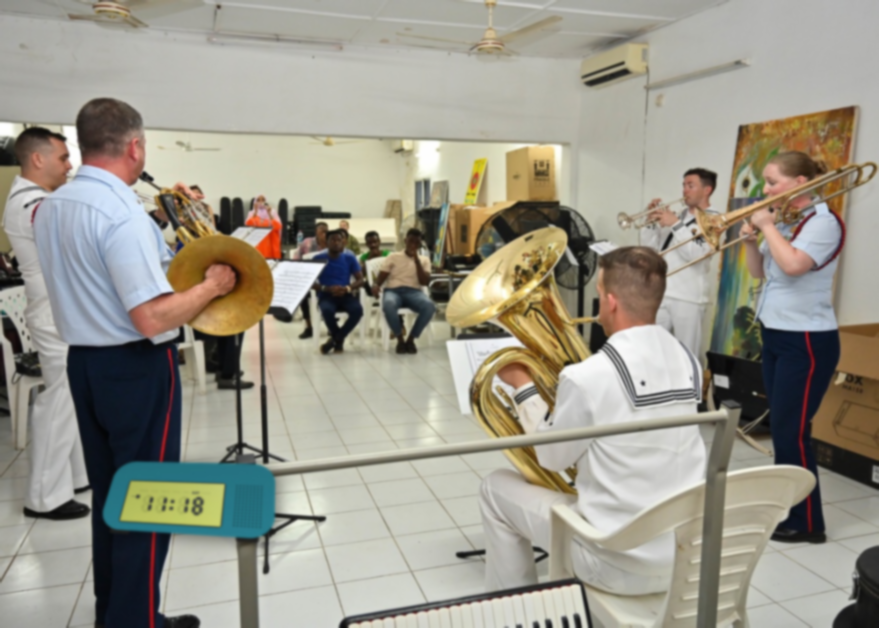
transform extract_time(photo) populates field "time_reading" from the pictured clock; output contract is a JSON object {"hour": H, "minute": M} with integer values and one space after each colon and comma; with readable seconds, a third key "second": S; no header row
{"hour": 11, "minute": 18}
